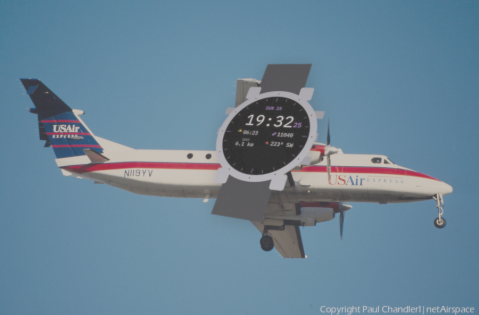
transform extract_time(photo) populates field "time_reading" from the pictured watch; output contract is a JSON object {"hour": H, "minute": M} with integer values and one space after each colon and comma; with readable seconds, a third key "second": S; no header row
{"hour": 19, "minute": 32}
